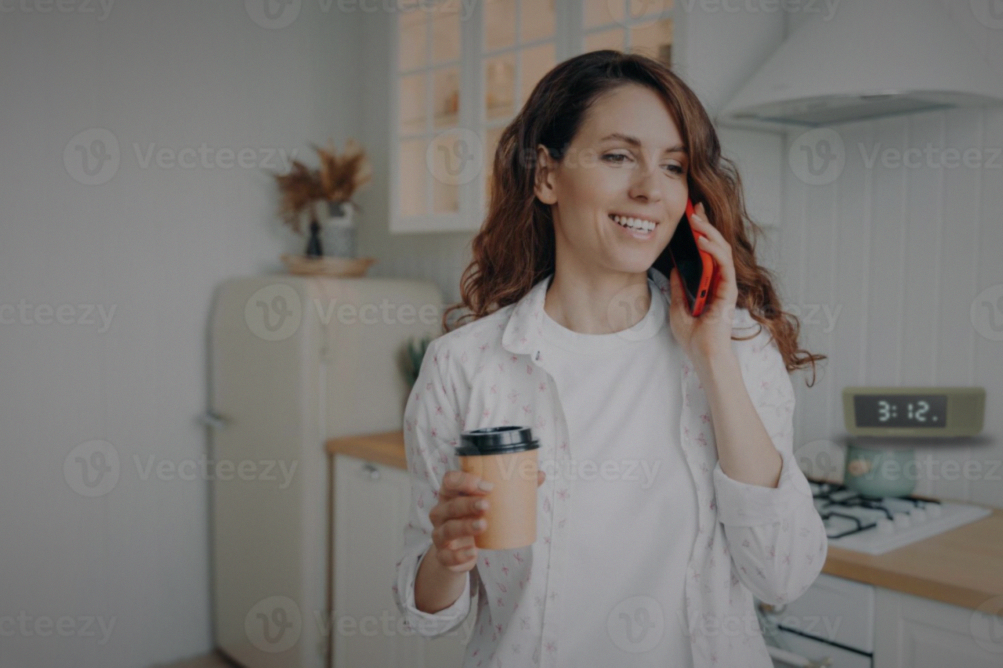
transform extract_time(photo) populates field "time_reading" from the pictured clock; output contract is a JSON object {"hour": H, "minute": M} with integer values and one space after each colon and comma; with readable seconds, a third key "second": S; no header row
{"hour": 3, "minute": 12}
